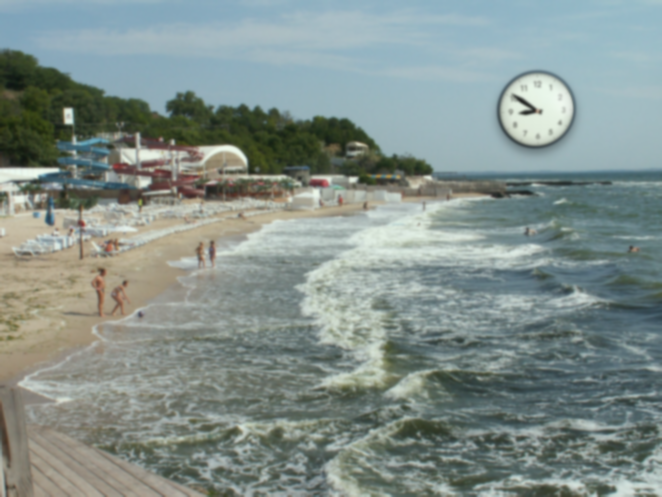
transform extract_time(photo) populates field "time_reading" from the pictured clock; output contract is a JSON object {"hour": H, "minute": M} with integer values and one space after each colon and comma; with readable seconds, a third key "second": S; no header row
{"hour": 8, "minute": 51}
